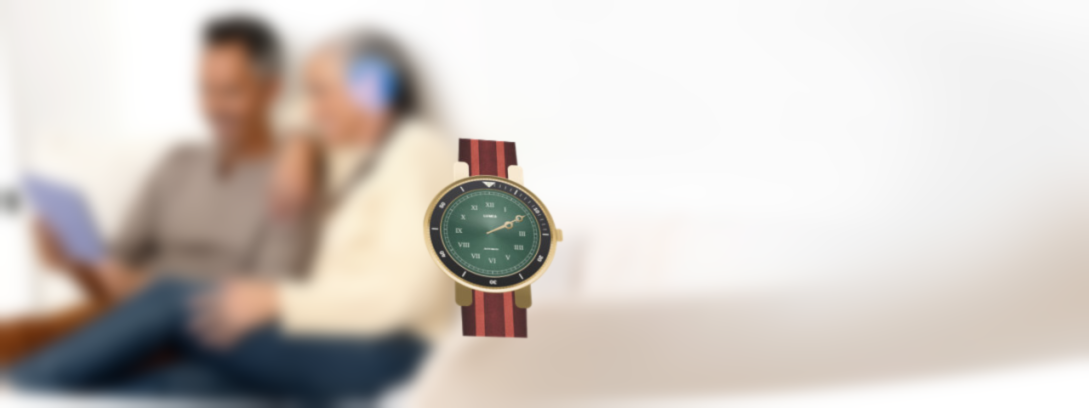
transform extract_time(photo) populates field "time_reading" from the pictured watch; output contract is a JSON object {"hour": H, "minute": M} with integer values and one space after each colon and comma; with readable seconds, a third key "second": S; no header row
{"hour": 2, "minute": 10}
